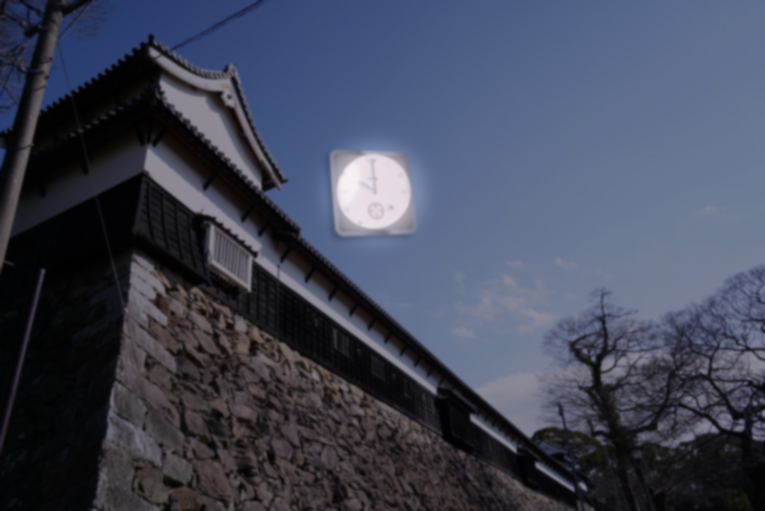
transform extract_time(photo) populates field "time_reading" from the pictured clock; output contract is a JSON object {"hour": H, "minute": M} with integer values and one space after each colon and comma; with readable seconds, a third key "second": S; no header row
{"hour": 10, "minute": 0}
